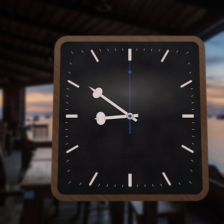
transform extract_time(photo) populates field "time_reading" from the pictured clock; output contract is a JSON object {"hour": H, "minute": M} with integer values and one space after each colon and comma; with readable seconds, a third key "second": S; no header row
{"hour": 8, "minute": 51, "second": 0}
